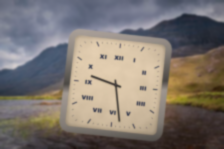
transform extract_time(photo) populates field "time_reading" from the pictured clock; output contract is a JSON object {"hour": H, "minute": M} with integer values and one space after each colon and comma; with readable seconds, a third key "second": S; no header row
{"hour": 9, "minute": 28}
